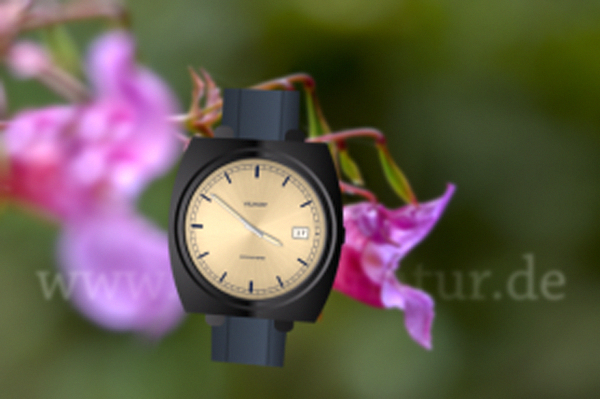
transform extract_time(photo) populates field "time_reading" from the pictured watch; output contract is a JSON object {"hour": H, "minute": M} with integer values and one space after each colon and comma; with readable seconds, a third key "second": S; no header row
{"hour": 3, "minute": 51}
